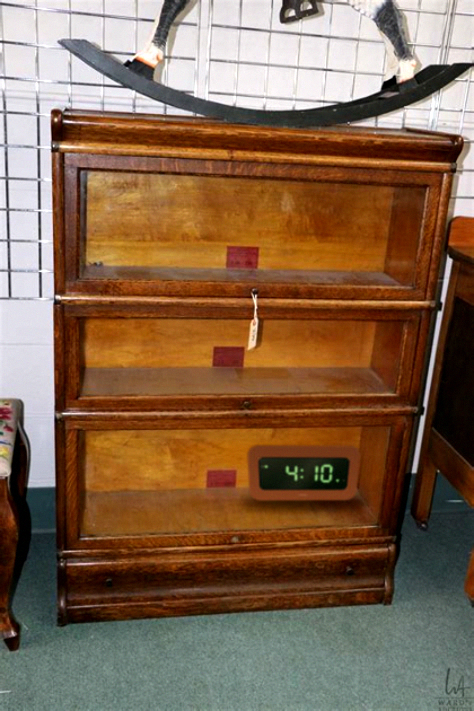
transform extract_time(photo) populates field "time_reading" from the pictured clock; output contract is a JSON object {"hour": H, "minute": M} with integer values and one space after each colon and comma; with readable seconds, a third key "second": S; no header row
{"hour": 4, "minute": 10}
